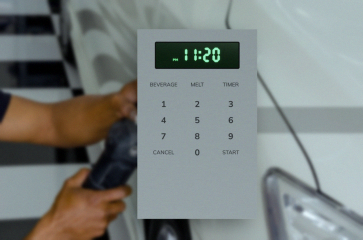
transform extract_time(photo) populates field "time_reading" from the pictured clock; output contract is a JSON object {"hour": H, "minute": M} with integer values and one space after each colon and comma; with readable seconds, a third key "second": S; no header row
{"hour": 11, "minute": 20}
